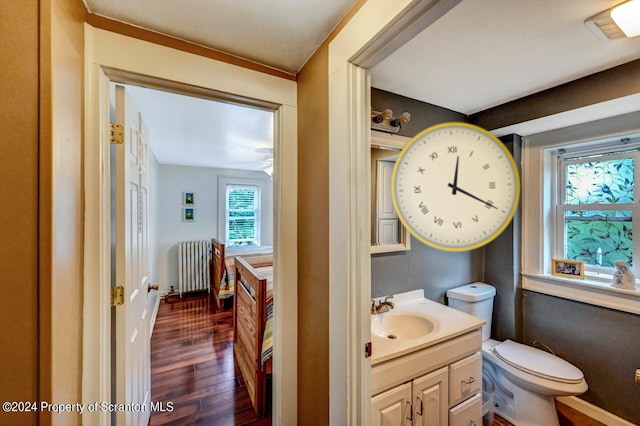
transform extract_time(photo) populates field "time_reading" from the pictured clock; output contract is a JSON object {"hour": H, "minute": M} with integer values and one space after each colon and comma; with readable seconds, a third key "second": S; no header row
{"hour": 12, "minute": 20}
